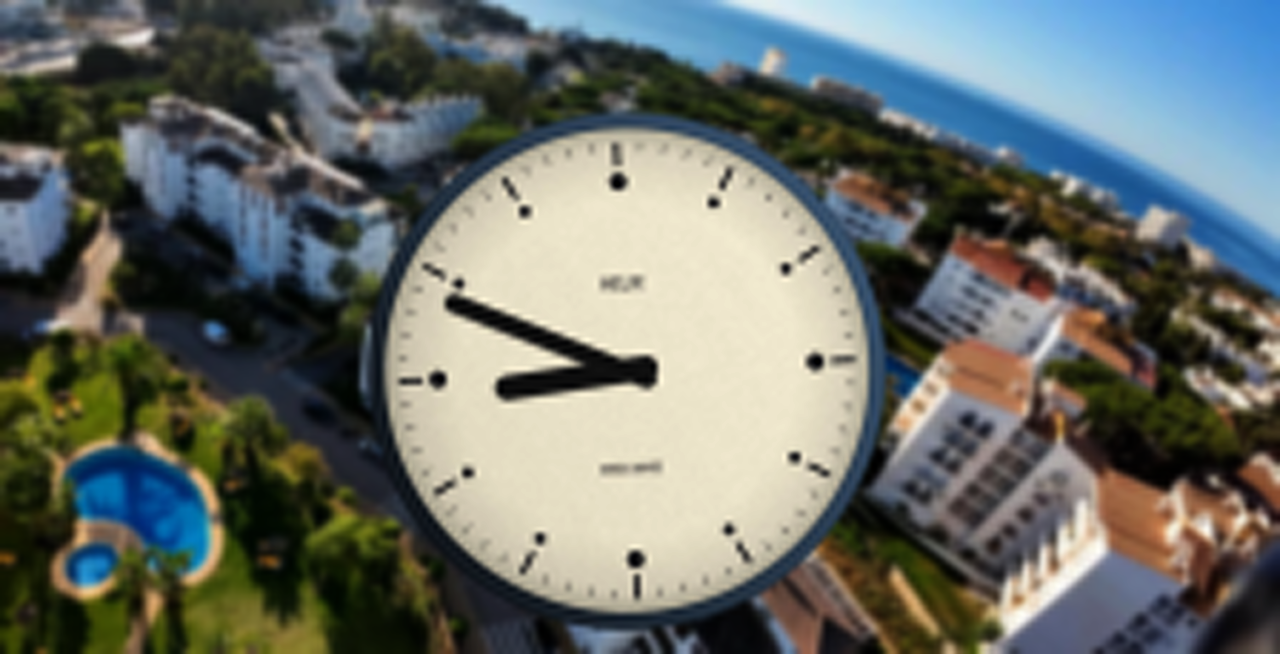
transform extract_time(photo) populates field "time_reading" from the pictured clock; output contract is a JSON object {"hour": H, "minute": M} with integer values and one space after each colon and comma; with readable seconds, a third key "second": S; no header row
{"hour": 8, "minute": 49}
